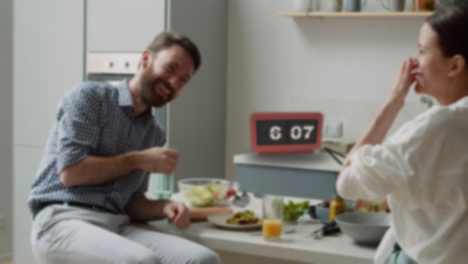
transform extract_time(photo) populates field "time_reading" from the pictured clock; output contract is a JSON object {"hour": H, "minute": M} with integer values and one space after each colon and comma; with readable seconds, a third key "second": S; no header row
{"hour": 6, "minute": 7}
